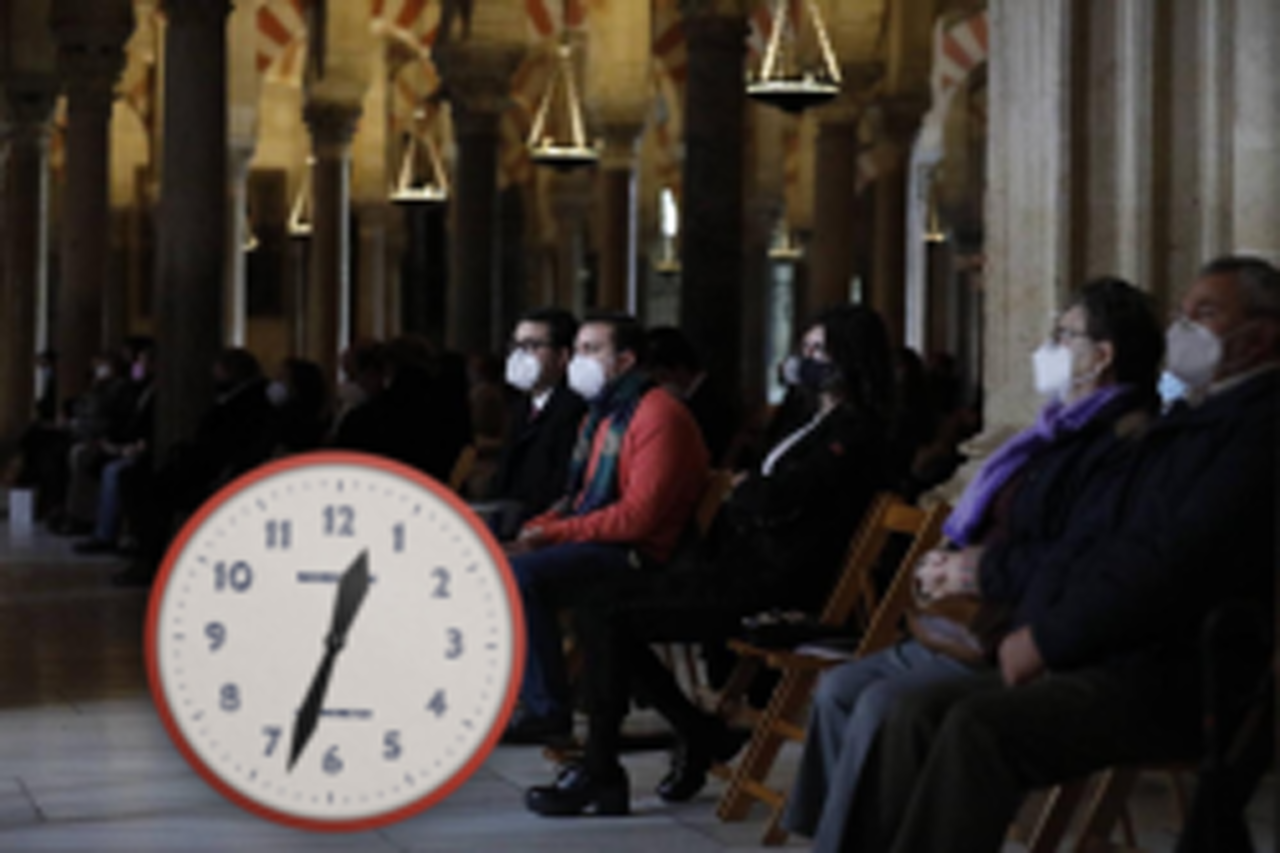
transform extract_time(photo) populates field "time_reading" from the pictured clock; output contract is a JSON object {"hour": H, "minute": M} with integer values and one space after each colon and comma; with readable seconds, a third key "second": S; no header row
{"hour": 12, "minute": 33}
